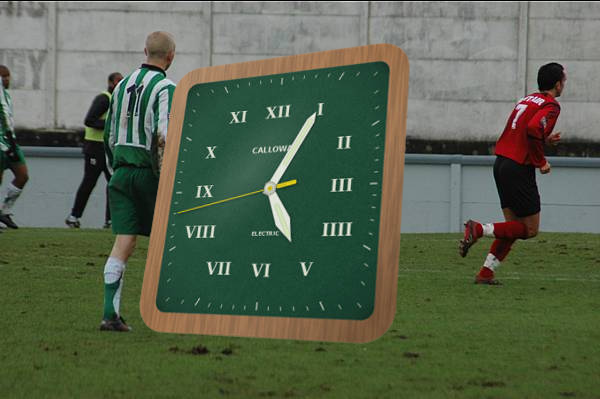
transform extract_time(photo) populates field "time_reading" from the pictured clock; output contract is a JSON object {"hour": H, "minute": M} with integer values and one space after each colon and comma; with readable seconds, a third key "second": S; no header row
{"hour": 5, "minute": 4, "second": 43}
